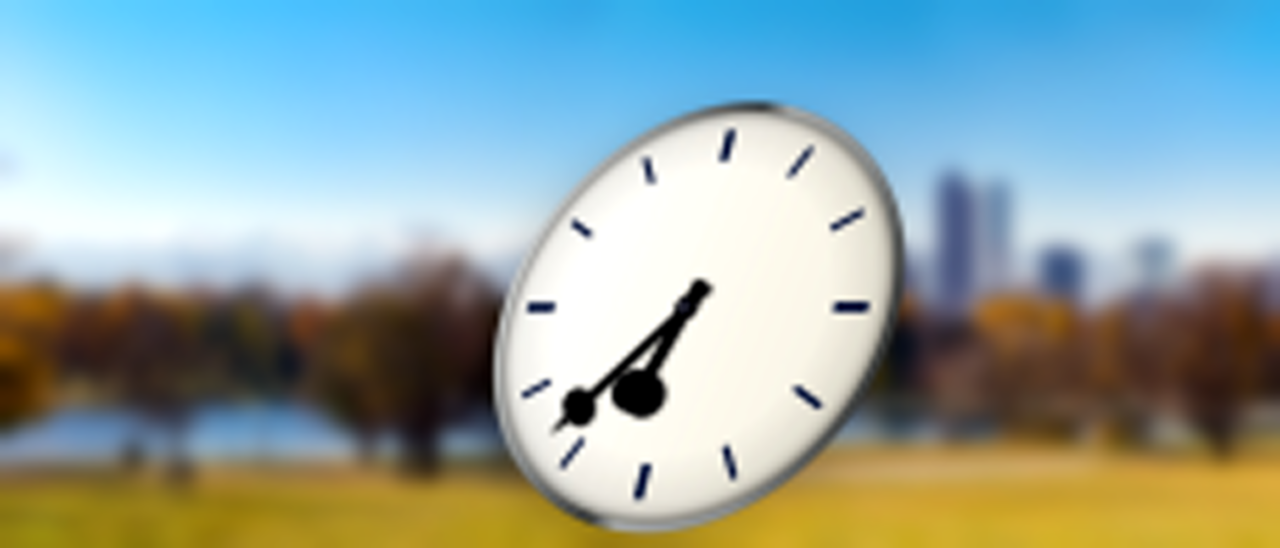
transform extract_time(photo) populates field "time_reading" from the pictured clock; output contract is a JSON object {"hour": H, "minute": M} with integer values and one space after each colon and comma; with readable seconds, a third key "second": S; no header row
{"hour": 6, "minute": 37}
